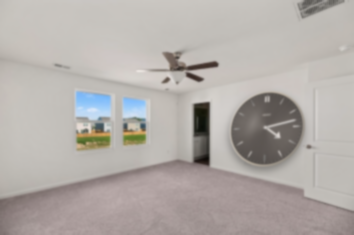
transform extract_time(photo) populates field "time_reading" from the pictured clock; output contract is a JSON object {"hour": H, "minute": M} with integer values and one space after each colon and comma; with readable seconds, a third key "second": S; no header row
{"hour": 4, "minute": 13}
